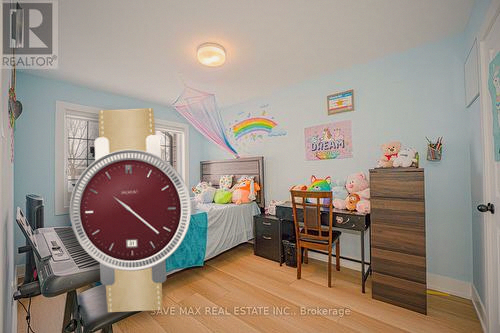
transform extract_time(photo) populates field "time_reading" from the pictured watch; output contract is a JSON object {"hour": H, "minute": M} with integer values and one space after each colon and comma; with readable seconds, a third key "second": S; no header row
{"hour": 10, "minute": 22}
